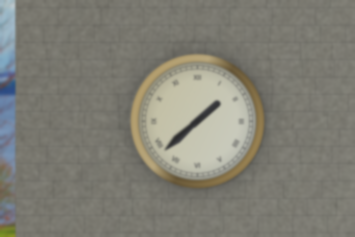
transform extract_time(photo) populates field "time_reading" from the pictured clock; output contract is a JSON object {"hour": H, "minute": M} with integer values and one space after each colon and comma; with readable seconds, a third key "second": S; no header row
{"hour": 1, "minute": 38}
